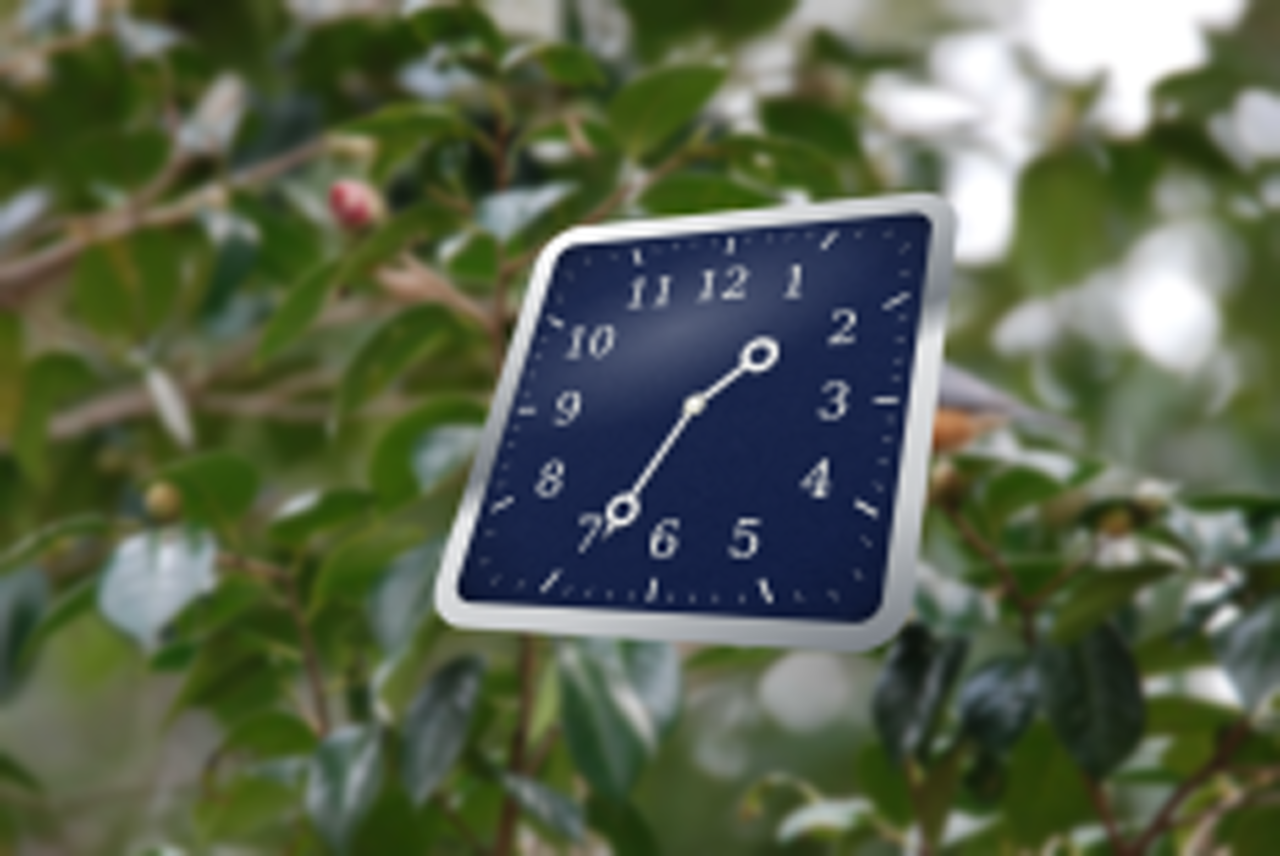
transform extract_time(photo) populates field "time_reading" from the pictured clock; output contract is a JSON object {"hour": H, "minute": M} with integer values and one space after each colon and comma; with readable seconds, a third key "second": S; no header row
{"hour": 1, "minute": 34}
